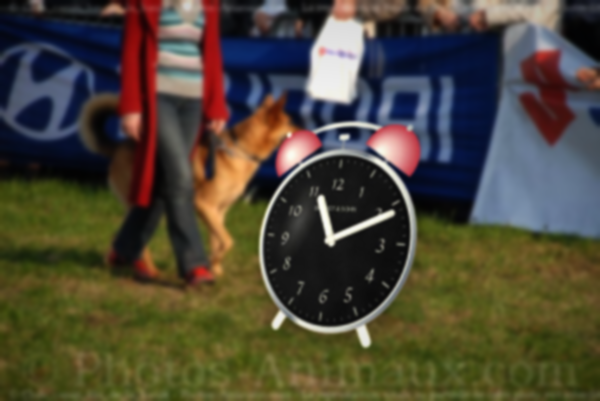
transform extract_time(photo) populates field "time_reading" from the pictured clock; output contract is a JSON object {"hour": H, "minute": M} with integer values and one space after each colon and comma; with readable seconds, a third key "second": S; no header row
{"hour": 11, "minute": 11}
